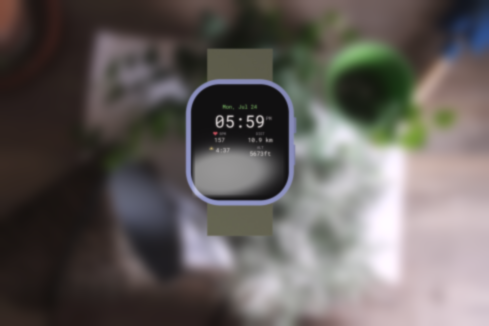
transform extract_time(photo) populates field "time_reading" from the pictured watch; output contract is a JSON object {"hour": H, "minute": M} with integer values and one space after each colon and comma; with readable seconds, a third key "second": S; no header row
{"hour": 5, "minute": 59}
